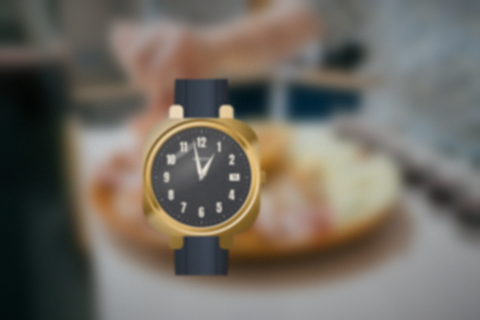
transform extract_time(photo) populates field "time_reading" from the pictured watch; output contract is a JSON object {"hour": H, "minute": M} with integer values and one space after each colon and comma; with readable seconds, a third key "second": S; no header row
{"hour": 12, "minute": 58}
